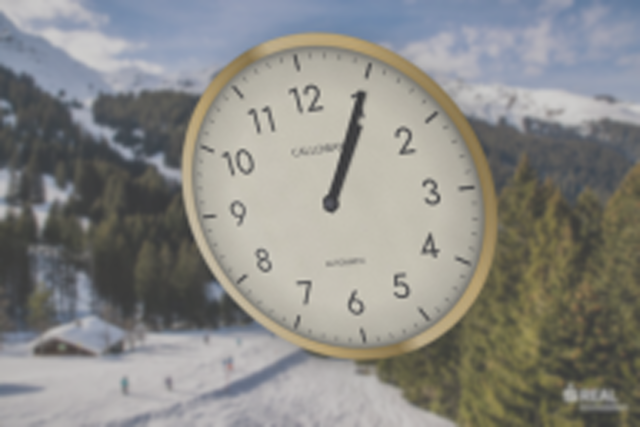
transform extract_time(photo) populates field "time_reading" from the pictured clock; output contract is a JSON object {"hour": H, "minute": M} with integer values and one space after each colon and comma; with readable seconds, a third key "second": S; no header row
{"hour": 1, "minute": 5}
